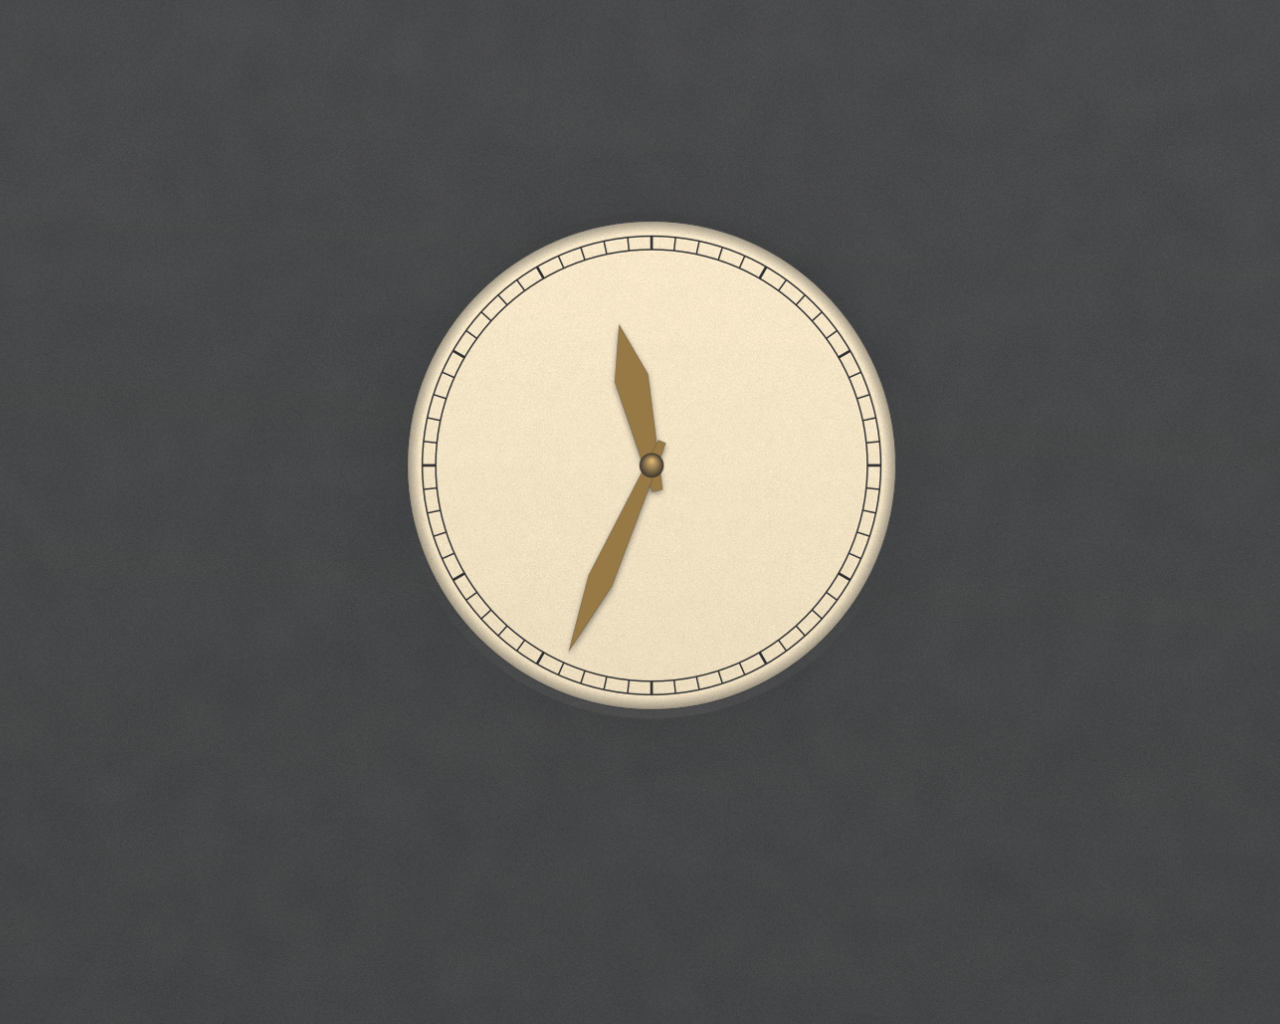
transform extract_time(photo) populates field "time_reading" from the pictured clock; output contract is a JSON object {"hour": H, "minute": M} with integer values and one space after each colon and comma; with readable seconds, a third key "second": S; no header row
{"hour": 11, "minute": 34}
